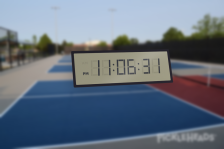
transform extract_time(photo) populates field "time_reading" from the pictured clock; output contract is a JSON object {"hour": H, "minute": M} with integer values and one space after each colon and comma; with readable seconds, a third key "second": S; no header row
{"hour": 11, "minute": 6, "second": 31}
